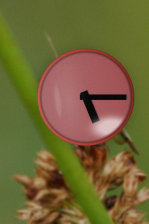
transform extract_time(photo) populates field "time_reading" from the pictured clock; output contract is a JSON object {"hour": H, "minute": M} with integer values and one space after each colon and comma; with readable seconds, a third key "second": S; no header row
{"hour": 5, "minute": 15}
